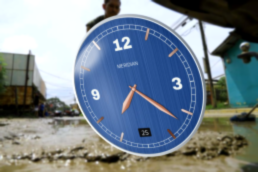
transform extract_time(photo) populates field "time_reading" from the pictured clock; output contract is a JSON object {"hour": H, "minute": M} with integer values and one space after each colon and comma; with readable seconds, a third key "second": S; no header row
{"hour": 7, "minute": 22}
